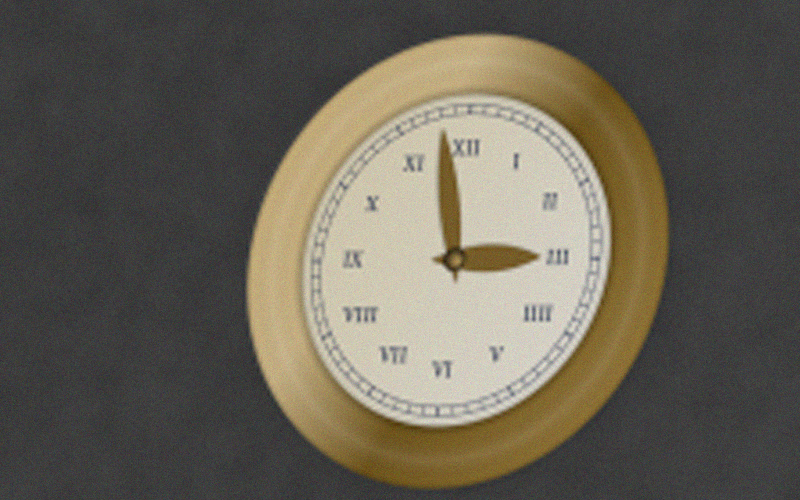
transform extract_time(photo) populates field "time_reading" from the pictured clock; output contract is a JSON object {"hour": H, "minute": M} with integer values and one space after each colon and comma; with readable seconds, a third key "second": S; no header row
{"hour": 2, "minute": 58}
